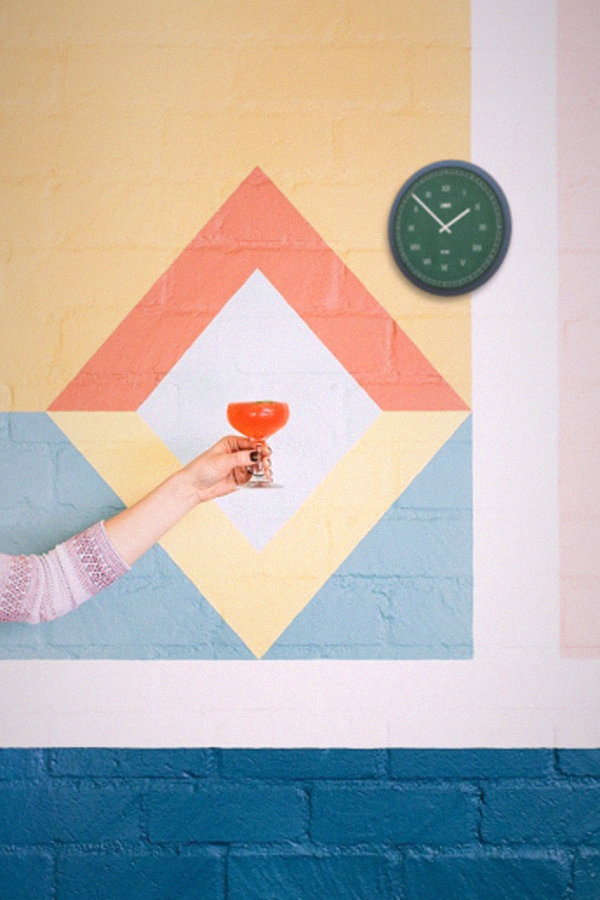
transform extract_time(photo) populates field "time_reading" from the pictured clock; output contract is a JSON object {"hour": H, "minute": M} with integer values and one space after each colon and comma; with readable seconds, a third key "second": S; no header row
{"hour": 1, "minute": 52}
